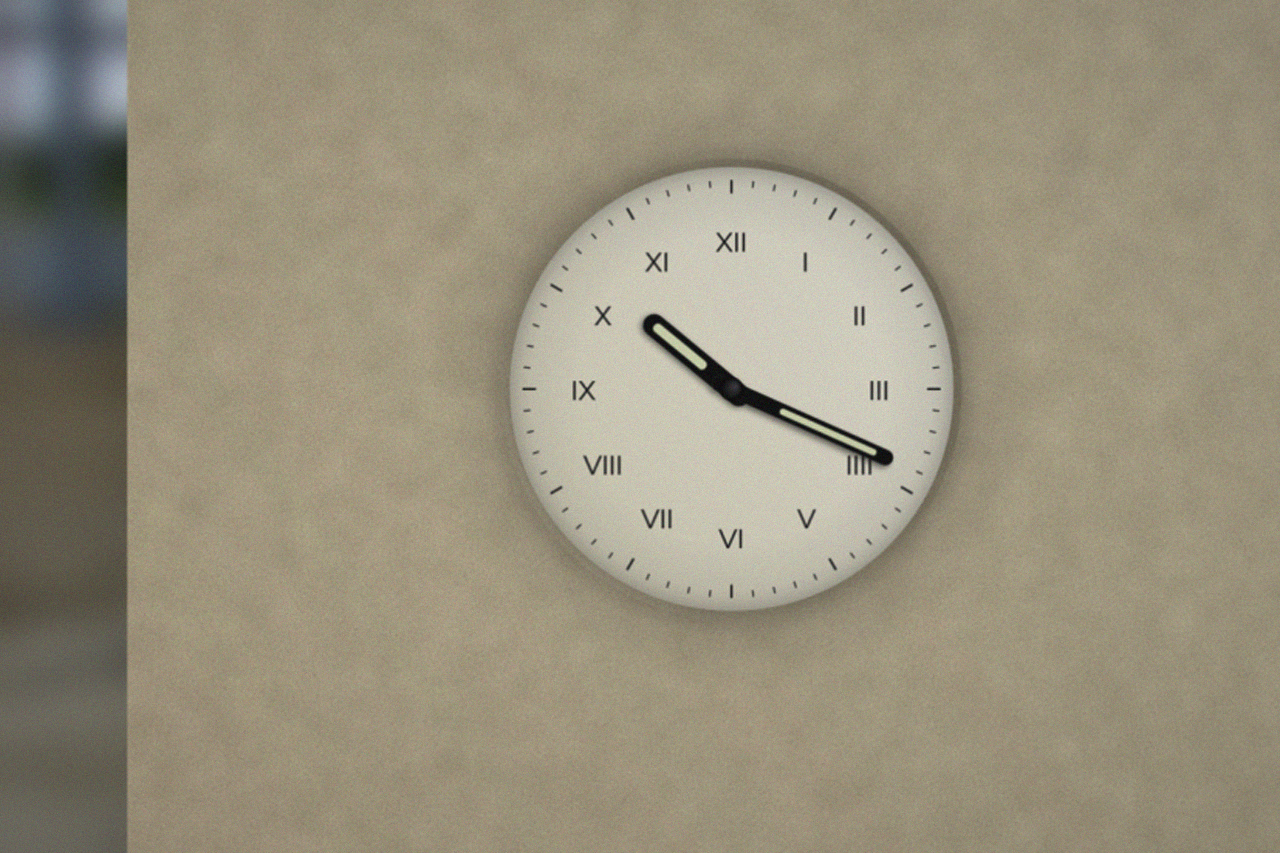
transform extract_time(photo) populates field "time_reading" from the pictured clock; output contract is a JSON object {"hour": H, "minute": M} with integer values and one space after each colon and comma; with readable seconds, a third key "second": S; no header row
{"hour": 10, "minute": 19}
